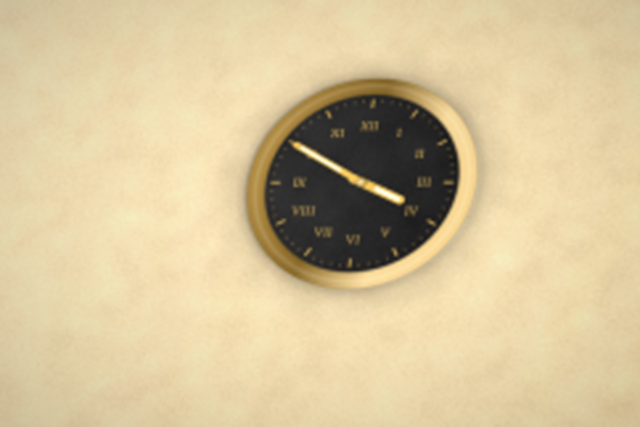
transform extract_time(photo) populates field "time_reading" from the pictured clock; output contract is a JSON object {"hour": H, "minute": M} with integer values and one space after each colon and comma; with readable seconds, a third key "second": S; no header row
{"hour": 3, "minute": 50}
